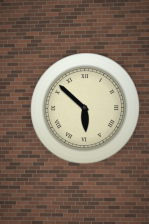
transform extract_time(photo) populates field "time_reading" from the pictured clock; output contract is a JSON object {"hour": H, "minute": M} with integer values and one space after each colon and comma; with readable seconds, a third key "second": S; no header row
{"hour": 5, "minute": 52}
